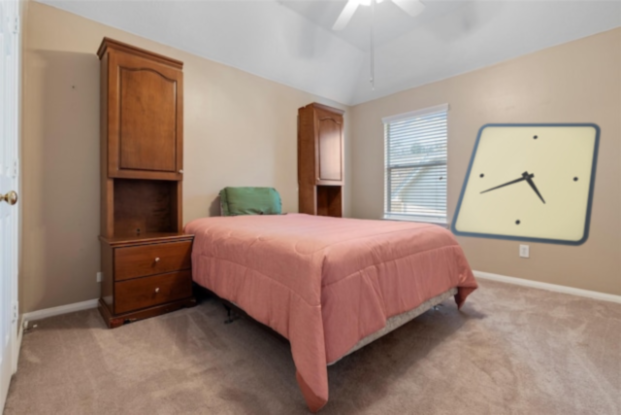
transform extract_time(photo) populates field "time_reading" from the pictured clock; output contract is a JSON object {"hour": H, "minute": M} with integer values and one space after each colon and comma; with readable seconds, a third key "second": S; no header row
{"hour": 4, "minute": 41}
